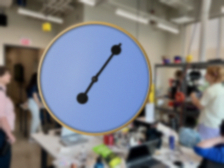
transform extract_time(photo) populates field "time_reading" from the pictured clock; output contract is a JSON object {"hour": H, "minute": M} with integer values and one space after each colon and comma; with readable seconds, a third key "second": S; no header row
{"hour": 7, "minute": 6}
